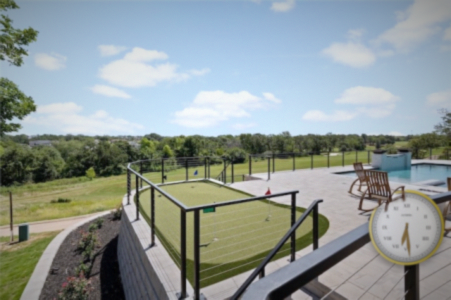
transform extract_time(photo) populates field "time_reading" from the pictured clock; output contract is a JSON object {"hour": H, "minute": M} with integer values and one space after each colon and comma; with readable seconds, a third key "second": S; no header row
{"hour": 6, "minute": 29}
